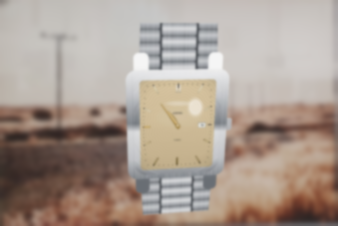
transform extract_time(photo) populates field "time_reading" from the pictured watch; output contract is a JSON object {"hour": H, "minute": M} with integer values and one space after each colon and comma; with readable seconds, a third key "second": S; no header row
{"hour": 10, "minute": 54}
